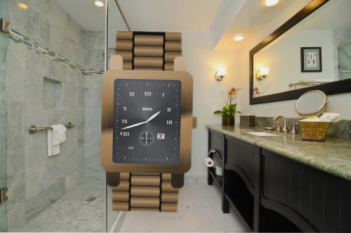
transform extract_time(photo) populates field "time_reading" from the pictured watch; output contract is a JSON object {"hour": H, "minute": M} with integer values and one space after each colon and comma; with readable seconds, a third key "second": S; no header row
{"hour": 1, "minute": 42}
